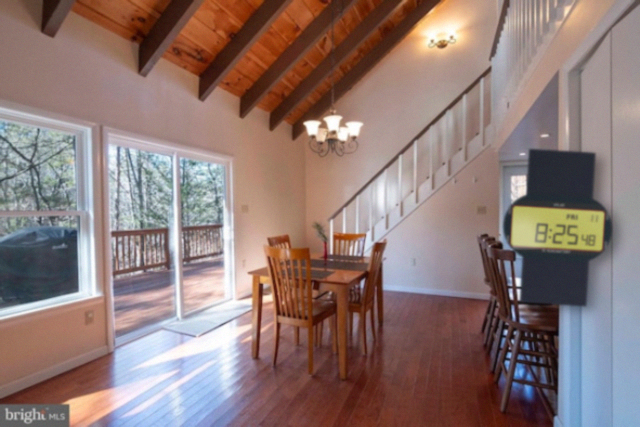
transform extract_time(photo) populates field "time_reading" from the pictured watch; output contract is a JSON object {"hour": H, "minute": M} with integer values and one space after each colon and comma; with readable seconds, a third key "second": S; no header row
{"hour": 8, "minute": 25}
